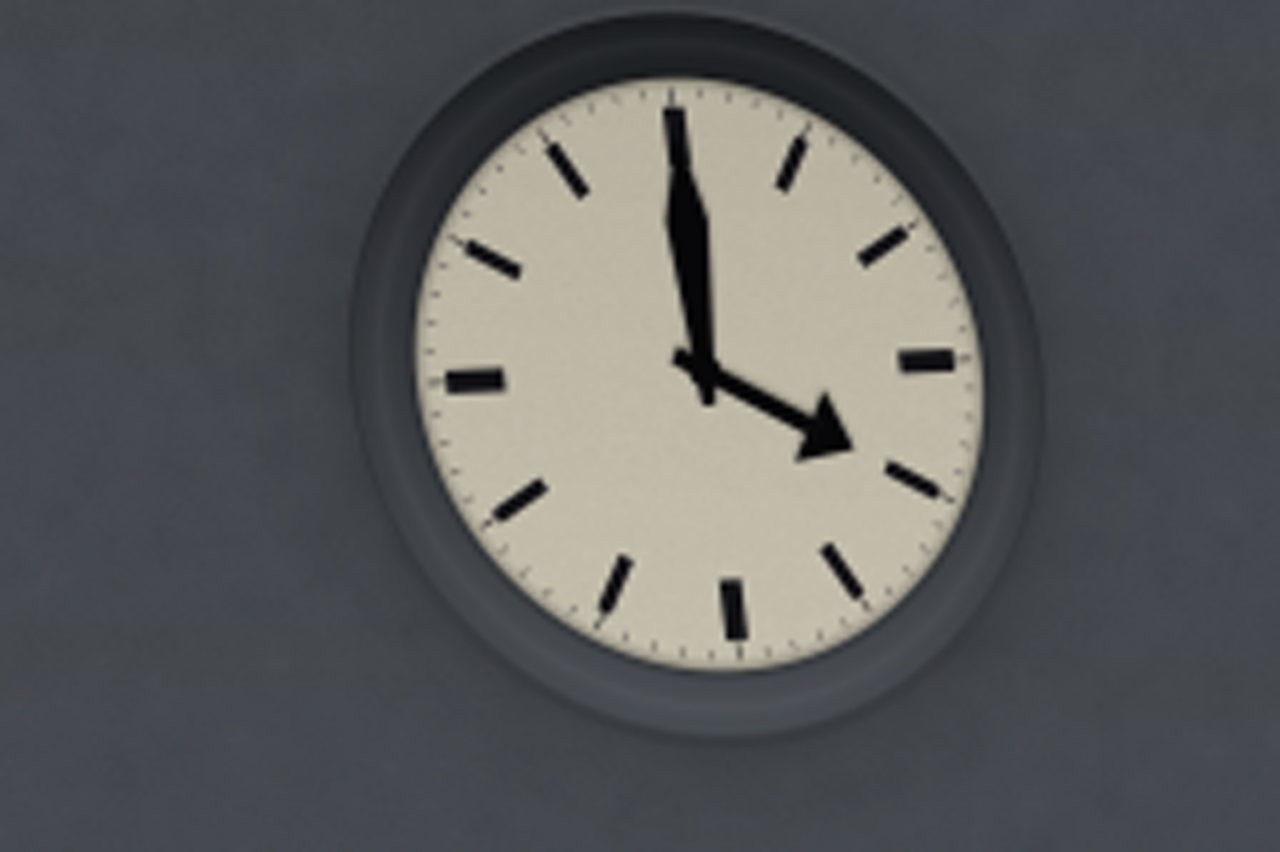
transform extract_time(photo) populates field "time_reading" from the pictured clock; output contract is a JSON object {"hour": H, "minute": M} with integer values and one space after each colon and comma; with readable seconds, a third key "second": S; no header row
{"hour": 4, "minute": 0}
